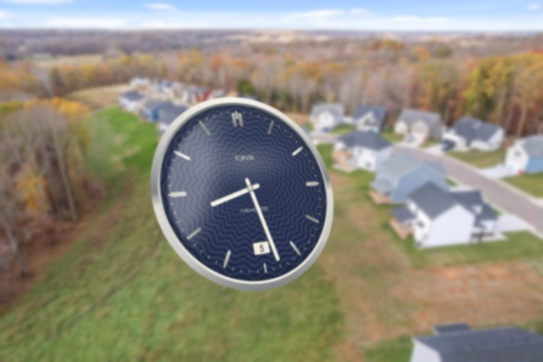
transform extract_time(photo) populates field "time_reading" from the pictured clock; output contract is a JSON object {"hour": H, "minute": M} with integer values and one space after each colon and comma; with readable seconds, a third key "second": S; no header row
{"hour": 8, "minute": 28}
